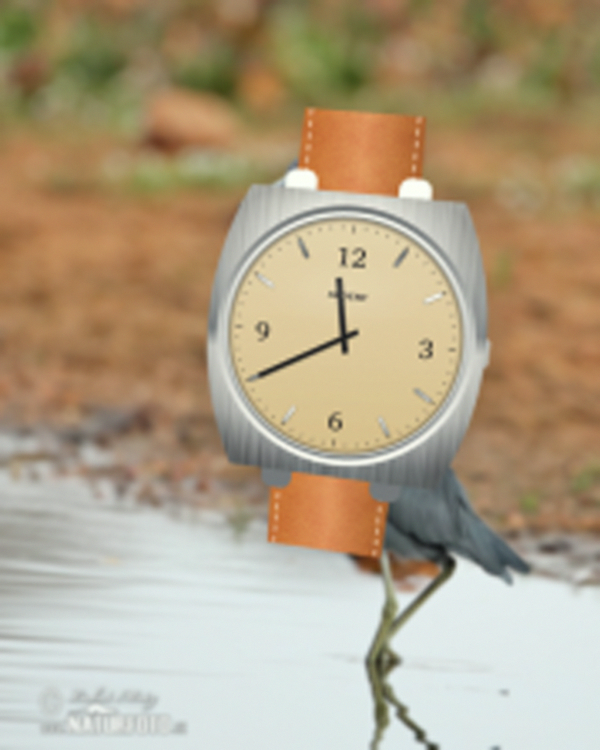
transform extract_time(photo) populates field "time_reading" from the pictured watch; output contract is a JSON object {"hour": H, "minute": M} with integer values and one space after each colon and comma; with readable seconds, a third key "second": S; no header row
{"hour": 11, "minute": 40}
